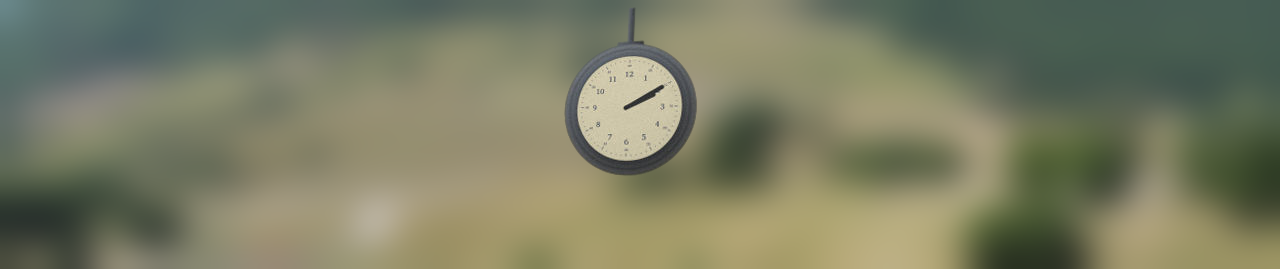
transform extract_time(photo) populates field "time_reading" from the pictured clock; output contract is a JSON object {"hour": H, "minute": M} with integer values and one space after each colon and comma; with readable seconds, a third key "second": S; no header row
{"hour": 2, "minute": 10}
